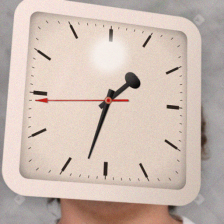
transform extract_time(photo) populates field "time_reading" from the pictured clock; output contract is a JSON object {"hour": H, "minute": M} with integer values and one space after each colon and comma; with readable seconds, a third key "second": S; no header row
{"hour": 1, "minute": 32, "second": 44}
